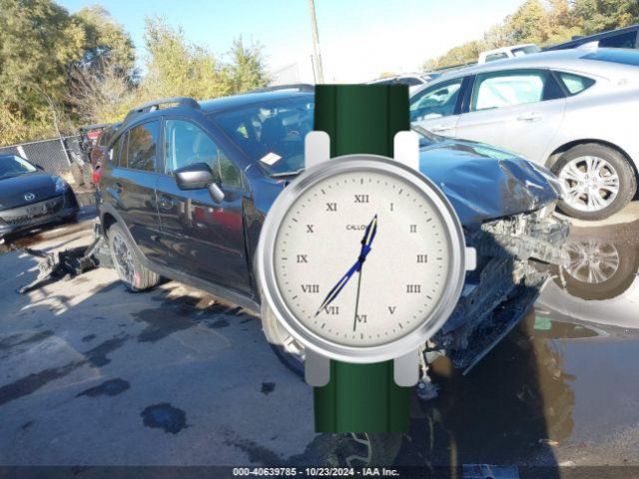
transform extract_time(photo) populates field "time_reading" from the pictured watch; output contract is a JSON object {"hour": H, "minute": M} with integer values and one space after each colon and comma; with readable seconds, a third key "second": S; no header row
{"hour": 12, "minute": 36, "second": 31}
